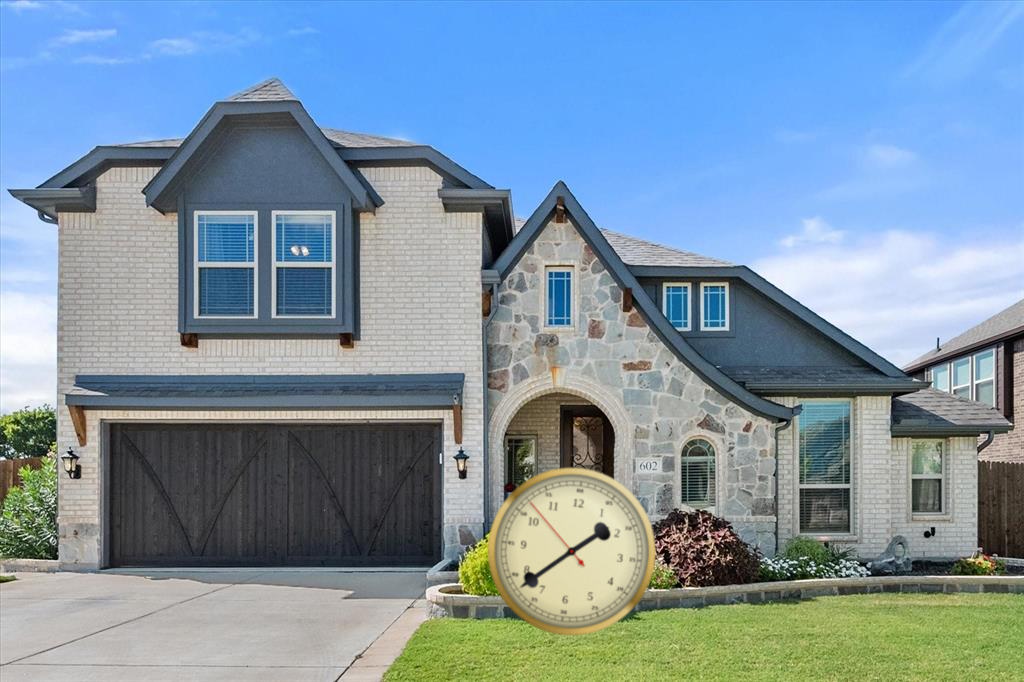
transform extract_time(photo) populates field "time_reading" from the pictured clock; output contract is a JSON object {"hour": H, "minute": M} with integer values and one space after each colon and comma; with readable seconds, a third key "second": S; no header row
{"hour": 1, "minute": 37, "second": 52}
